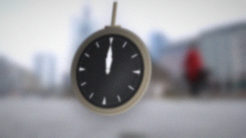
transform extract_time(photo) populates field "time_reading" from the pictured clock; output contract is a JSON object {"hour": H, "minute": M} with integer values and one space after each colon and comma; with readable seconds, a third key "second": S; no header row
{"hour": 12, "minute": 0}
